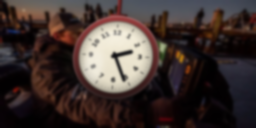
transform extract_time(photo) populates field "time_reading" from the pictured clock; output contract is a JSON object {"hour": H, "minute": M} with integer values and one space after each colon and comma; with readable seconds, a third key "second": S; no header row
{"hour": 2, "minute": 26}
